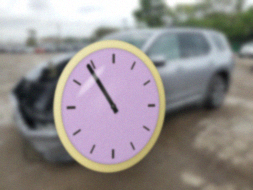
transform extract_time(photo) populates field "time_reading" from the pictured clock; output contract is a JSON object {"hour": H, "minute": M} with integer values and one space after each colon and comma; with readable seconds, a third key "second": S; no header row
{"hour": 10, "minute": 54}
